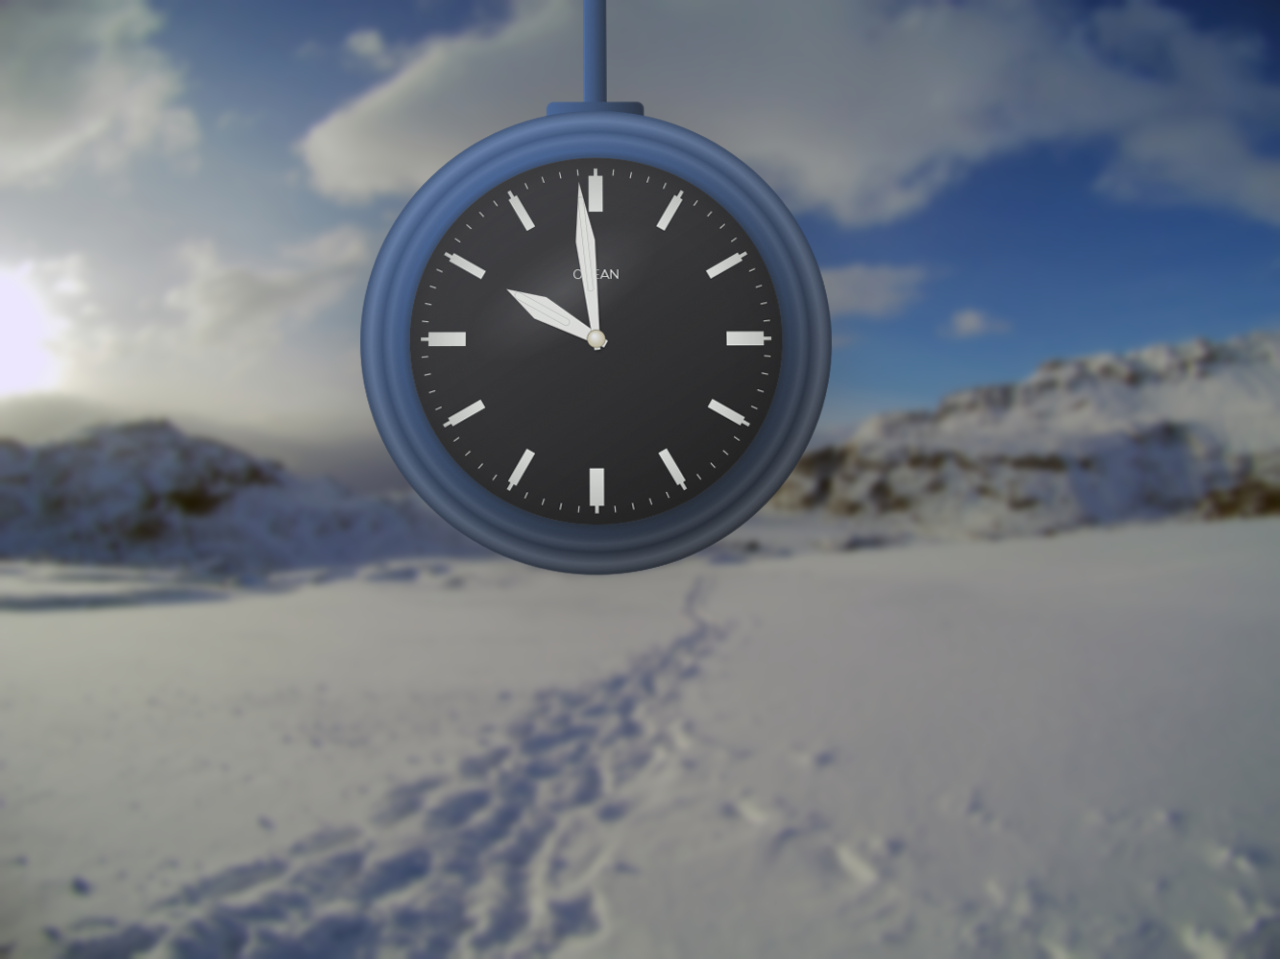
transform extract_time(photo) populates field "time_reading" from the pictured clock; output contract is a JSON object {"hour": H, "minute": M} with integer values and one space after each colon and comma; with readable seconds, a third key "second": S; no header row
{"hour": 9, "minute": 59}
